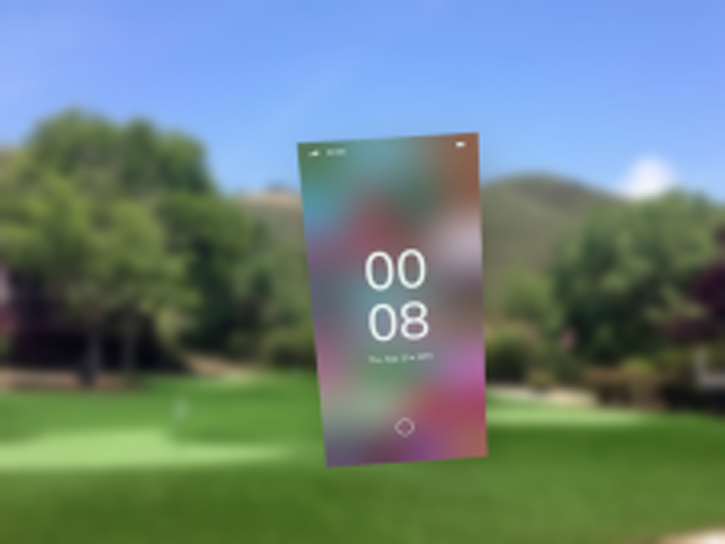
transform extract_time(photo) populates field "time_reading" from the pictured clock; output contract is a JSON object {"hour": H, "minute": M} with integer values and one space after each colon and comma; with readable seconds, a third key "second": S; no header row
{"hour": 0, "minute": 8}
